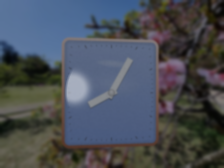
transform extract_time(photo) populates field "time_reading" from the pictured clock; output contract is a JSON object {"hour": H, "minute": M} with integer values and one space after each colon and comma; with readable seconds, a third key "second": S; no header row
{"hour": 8, "minute": 5}
